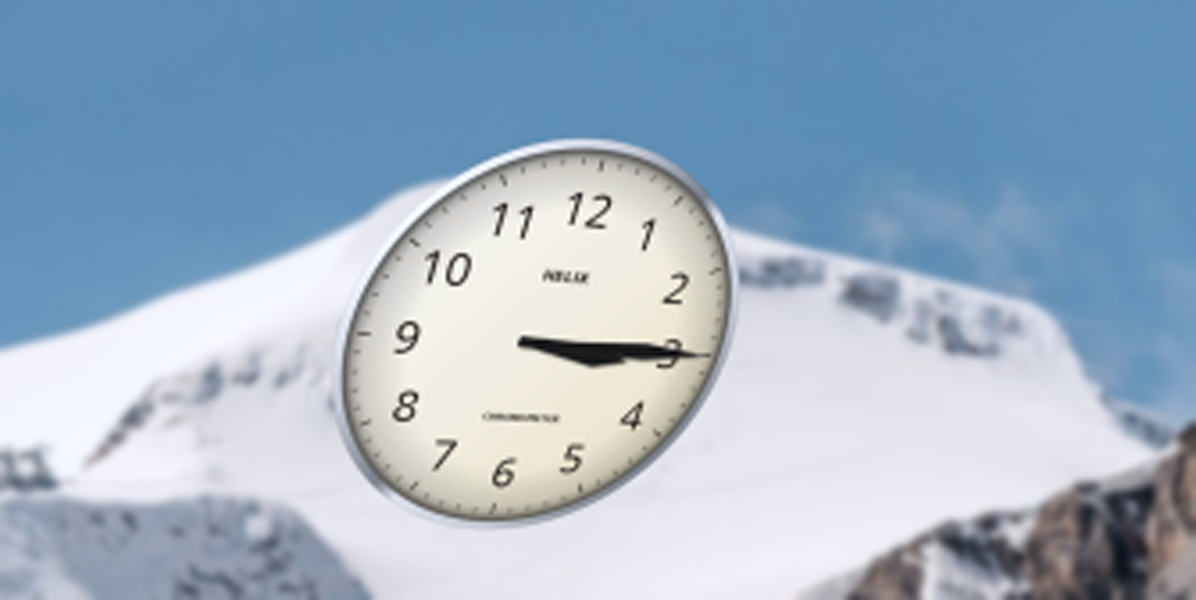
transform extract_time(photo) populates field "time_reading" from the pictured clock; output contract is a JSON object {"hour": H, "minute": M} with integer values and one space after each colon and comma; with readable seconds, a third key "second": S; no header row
{"hour": 3, "minute": 15}
